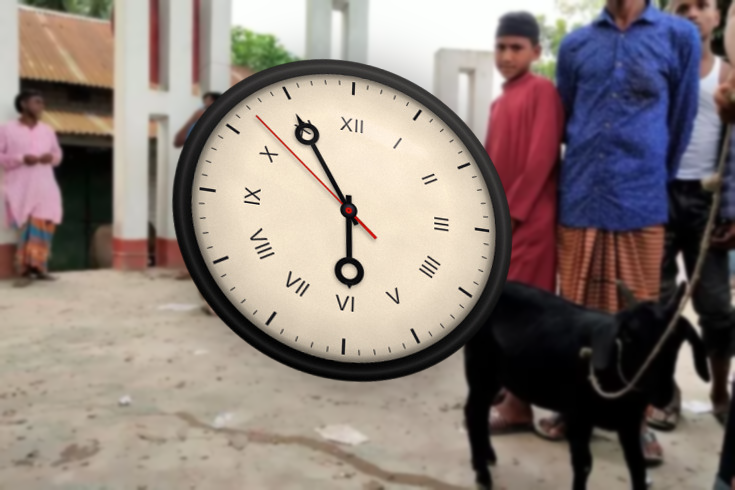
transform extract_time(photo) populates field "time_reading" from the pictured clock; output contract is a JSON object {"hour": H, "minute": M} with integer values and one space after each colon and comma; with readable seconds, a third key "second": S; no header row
{"hour": 5, "minute": 54, "second": 52}
